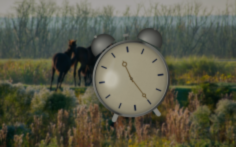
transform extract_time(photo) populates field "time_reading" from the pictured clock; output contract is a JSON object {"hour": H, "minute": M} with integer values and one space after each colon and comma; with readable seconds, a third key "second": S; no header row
{"hour": 11, "minute": 25}
